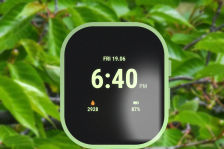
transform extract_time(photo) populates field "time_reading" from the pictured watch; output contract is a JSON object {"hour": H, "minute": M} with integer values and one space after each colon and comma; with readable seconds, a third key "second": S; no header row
{"hour": 6, "minute": 40}
